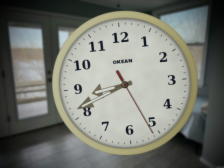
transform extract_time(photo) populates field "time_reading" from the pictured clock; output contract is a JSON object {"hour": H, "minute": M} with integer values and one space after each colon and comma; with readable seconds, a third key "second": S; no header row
{"hour": 8, "minute": 41, "second": 26}
